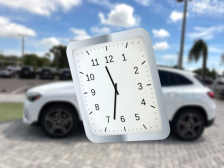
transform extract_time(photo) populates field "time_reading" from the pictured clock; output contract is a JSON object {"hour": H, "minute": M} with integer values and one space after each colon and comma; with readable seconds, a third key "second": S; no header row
{"hour": 11, "minute": 33}
